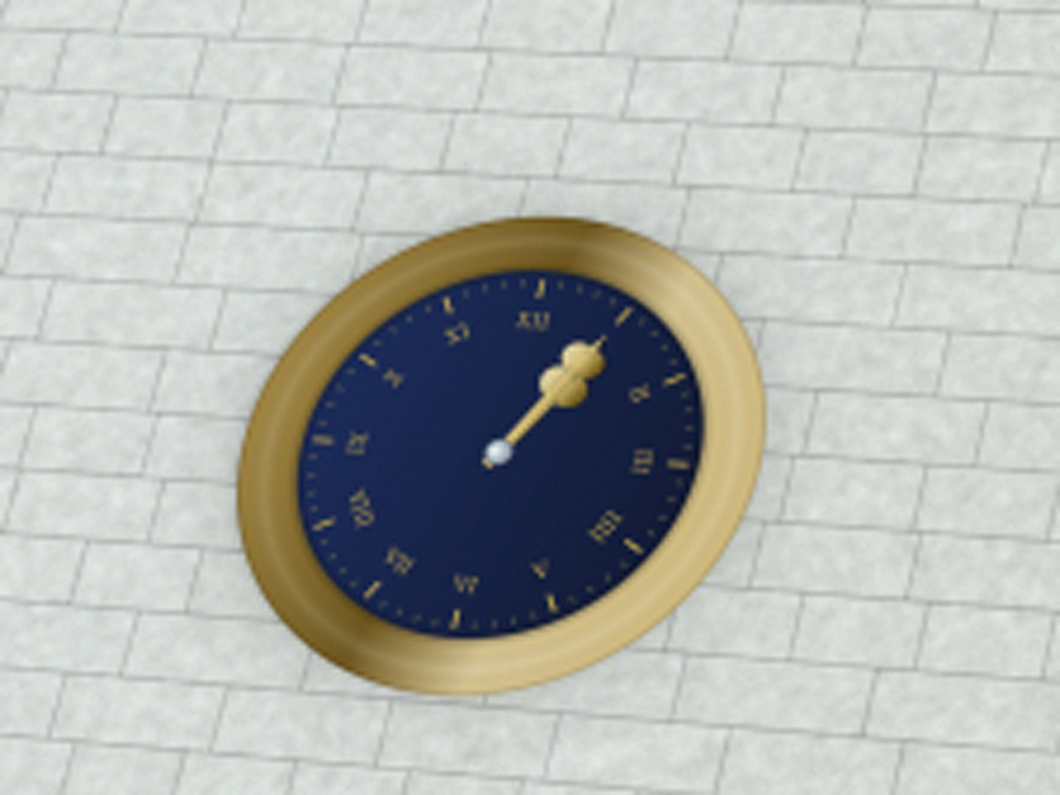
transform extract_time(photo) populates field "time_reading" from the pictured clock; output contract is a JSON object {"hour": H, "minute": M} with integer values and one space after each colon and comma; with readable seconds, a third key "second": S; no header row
{"hour": 1, "minute": 5}
